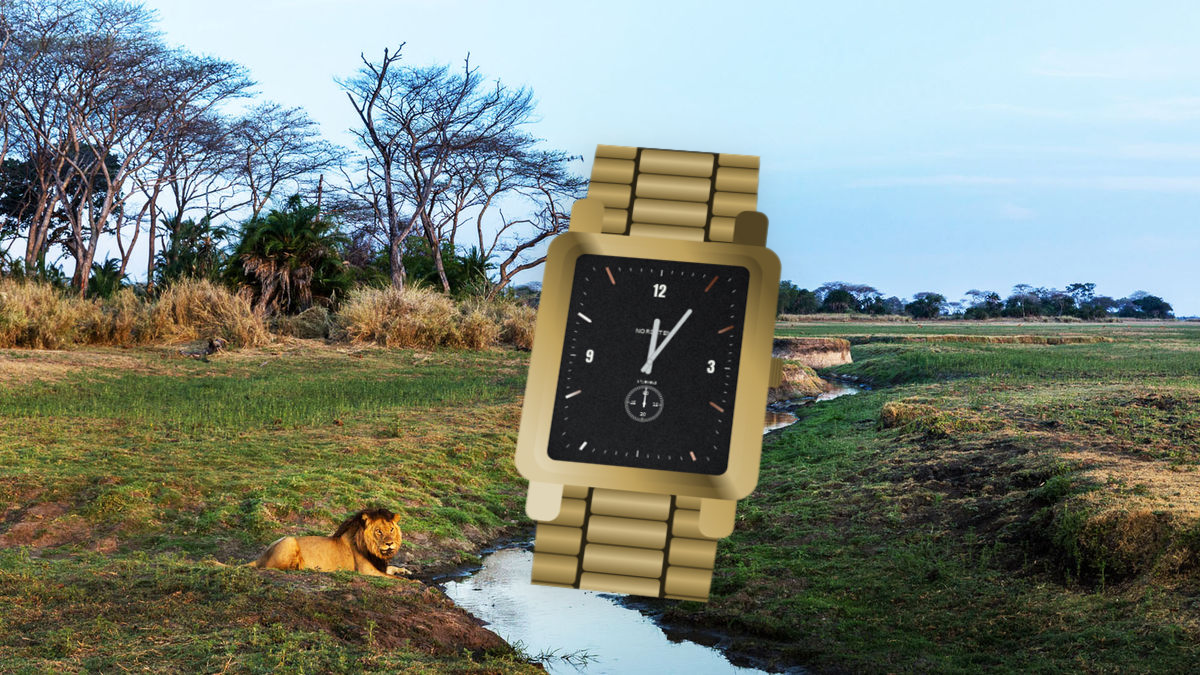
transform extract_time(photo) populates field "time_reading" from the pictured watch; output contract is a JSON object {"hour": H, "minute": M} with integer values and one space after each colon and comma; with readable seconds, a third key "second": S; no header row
{"hour": 12, "minute": 5}
